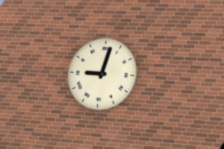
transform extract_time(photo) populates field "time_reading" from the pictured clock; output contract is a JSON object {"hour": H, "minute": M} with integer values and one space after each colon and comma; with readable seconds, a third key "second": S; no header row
{"hour": 9, "minute": 2}
